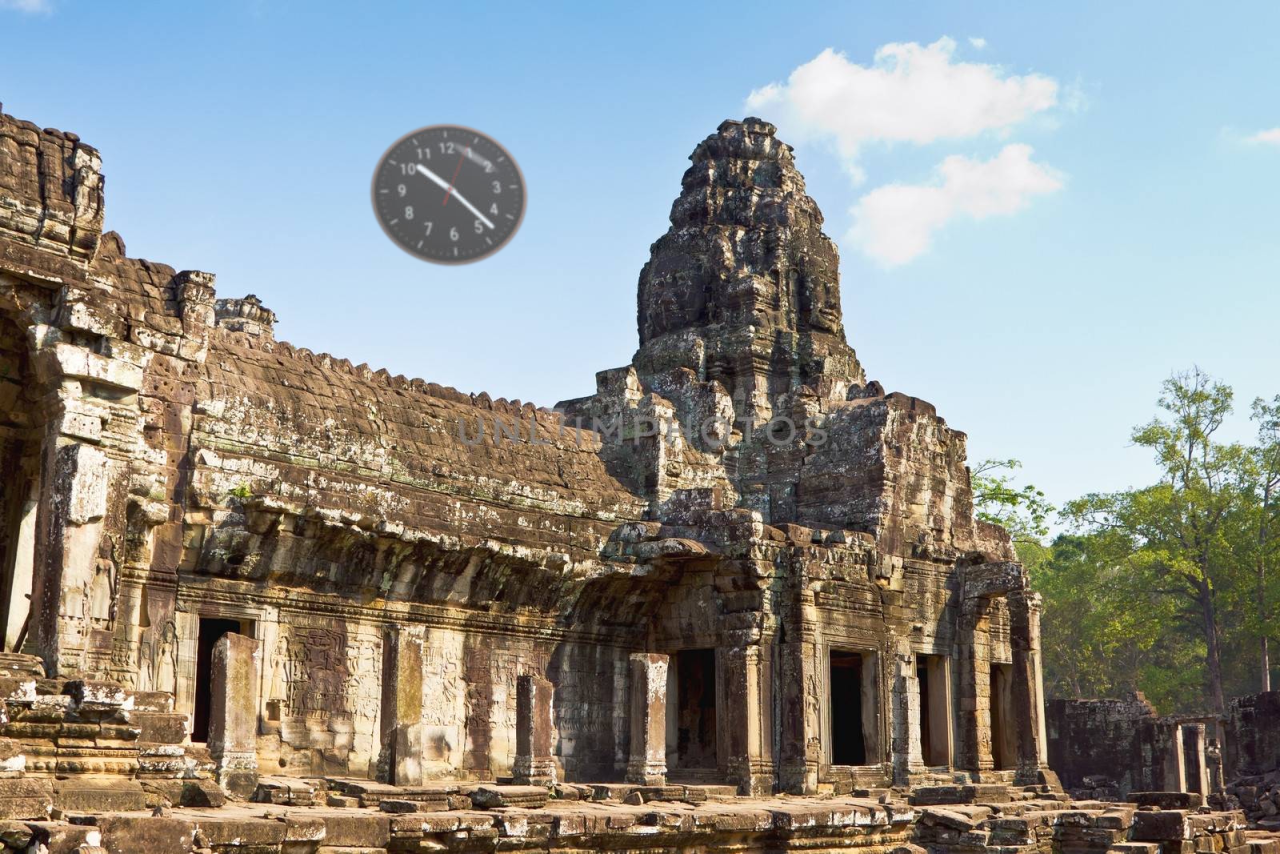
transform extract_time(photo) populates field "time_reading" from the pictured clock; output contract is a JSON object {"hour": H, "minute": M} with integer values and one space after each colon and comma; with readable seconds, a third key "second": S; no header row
{"hour": 10, "minute": 23, "second": 4}
